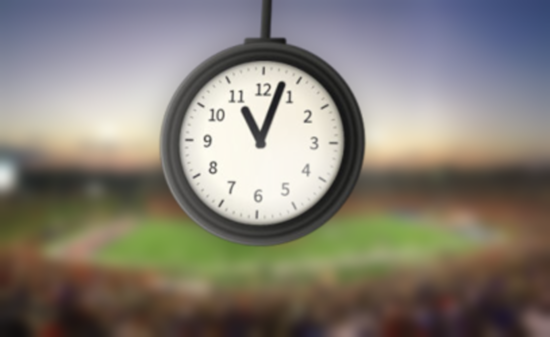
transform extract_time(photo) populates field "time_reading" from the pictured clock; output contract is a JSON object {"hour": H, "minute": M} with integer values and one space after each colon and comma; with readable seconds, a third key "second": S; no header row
{"hour": 11, "minute": 3}
